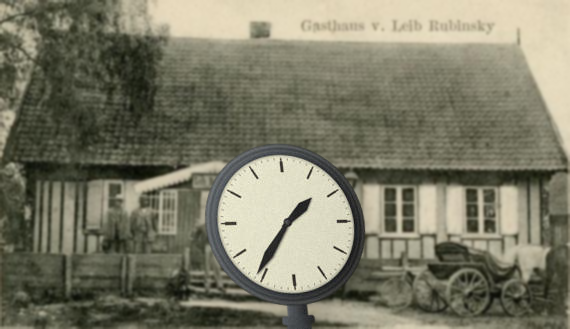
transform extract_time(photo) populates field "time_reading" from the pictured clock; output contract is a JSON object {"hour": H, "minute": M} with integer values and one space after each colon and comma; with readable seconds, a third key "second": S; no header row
{"hour": 1, "minute": 36}
